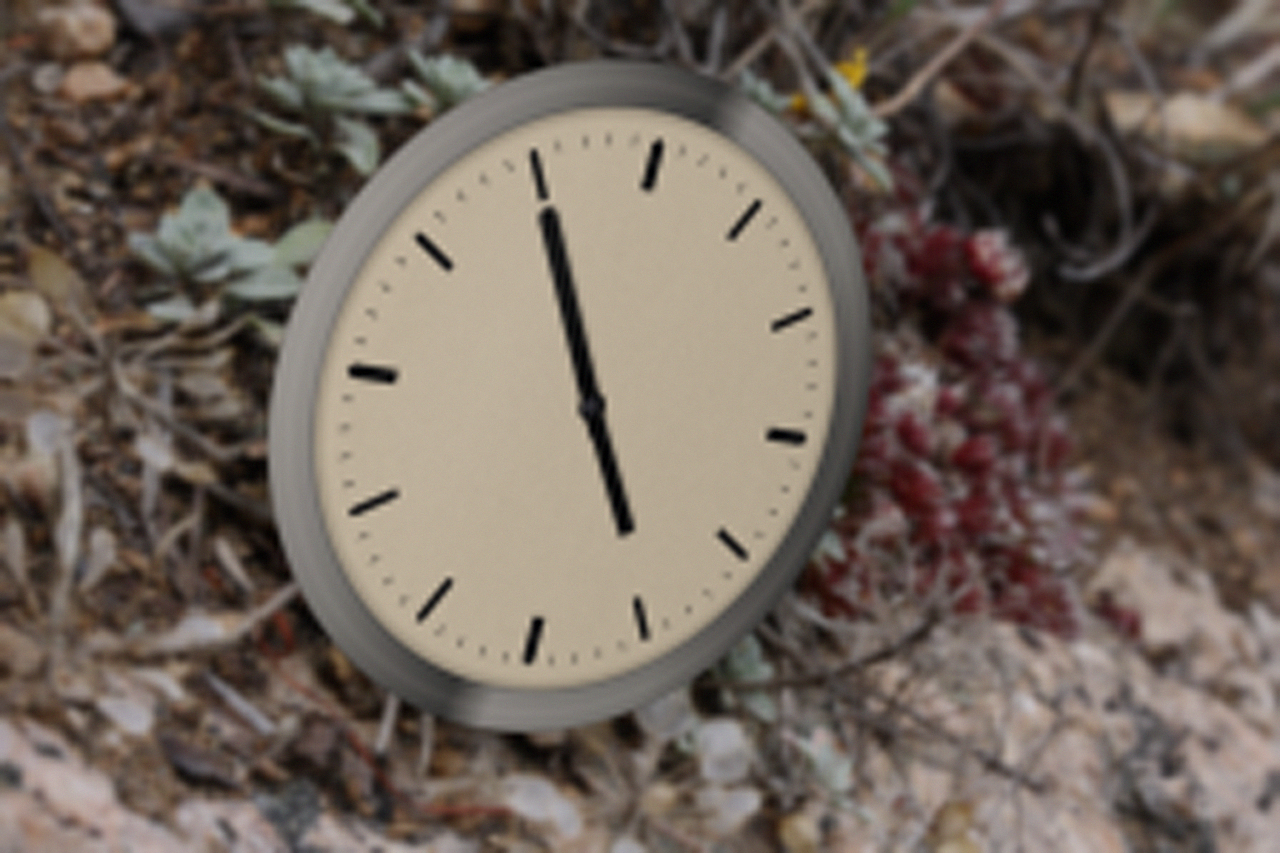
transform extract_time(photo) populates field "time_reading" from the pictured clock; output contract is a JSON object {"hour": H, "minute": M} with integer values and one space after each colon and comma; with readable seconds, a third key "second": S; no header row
{"hour": 4, "minute": 55}
